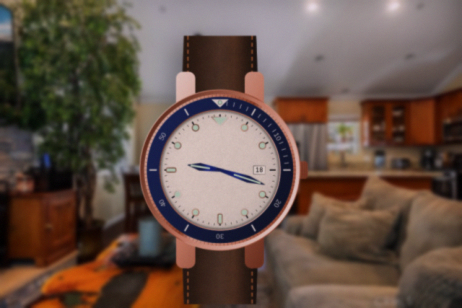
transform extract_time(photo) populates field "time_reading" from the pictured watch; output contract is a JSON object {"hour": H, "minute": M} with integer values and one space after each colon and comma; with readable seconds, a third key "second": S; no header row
{"hour": 9, "minute": 18}
